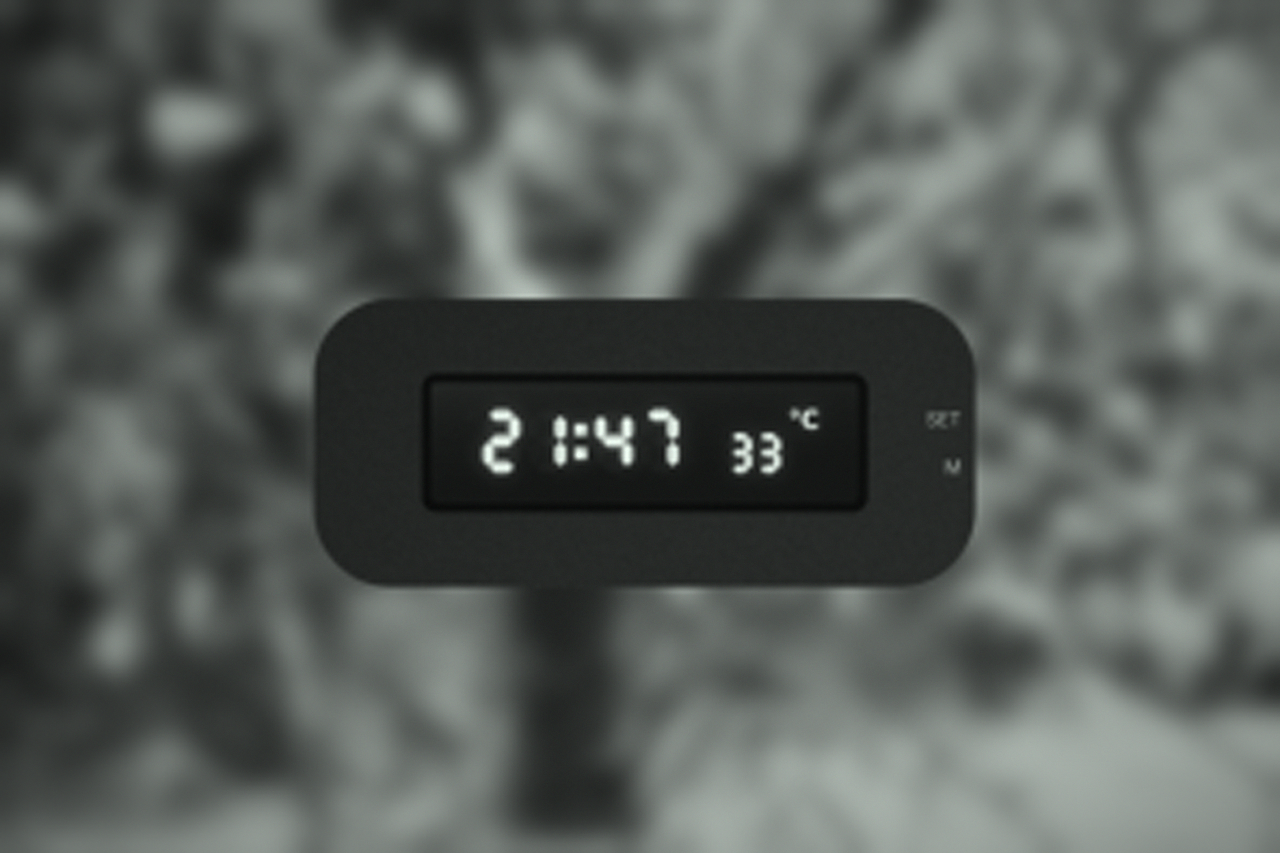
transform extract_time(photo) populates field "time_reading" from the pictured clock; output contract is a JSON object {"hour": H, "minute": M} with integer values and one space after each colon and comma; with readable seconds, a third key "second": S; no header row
{"hour": 21, "minute": 47}
